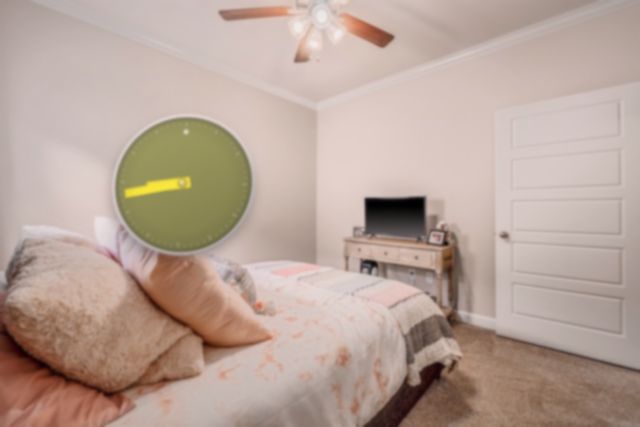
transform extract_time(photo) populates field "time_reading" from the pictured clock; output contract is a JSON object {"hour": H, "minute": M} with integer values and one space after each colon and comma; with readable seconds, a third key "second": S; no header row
{"hour": 8, "minute": 43}
